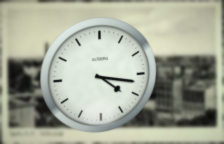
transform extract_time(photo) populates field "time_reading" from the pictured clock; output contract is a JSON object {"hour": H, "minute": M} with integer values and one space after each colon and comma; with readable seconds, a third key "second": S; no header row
{"hour": 4, "minute": 17}
